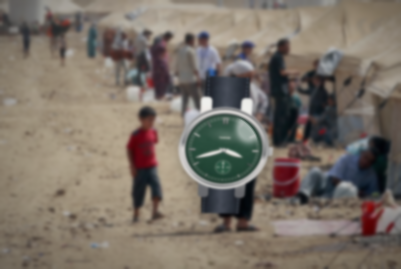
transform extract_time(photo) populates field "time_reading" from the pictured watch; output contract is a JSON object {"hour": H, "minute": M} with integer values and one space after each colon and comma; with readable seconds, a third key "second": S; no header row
{"hour": 3, "minute": 42}
